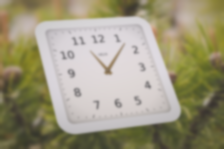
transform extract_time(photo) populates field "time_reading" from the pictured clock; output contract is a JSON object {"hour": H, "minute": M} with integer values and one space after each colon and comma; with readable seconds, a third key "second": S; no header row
{"hour": 11, "minute": 7}
